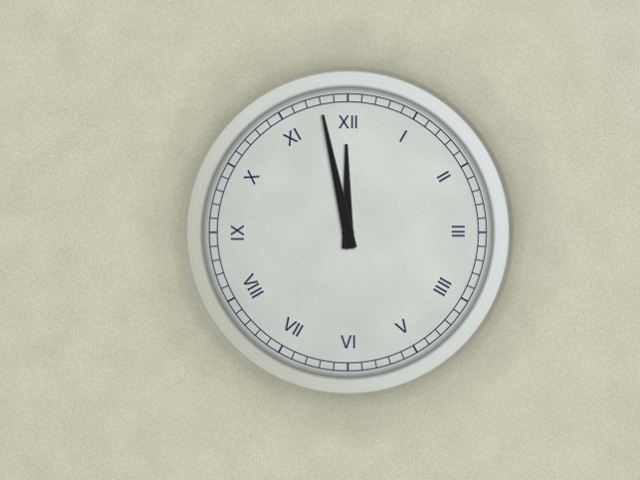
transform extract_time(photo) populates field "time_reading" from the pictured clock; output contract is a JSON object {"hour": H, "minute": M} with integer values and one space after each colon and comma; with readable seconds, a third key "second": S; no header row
{"hour": 11, "minute": 58}
